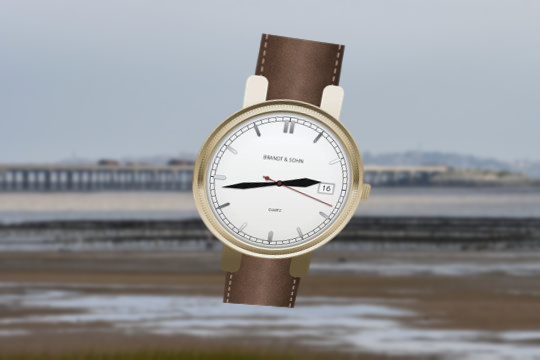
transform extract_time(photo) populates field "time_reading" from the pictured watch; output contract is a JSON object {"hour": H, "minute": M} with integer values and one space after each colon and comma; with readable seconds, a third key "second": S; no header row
{"hour": 2, "minute": 43, "second": 18}
